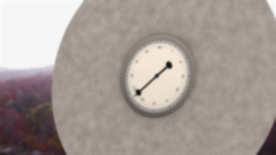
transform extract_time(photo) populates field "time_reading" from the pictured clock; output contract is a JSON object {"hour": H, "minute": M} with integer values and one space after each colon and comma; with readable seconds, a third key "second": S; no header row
{"hour": 1, "minute": 38}
